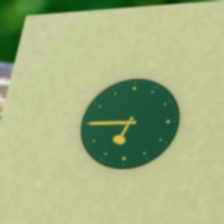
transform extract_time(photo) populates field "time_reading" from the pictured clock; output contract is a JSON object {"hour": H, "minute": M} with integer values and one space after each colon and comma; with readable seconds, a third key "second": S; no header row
{"hour": 6, "minute": 45}
